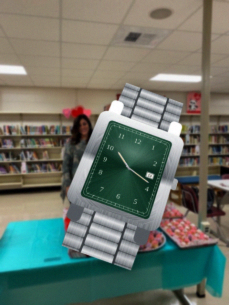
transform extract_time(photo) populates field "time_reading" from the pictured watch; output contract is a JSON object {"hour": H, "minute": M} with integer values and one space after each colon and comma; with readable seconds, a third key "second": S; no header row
{"hour": 10, "minute": 18}
